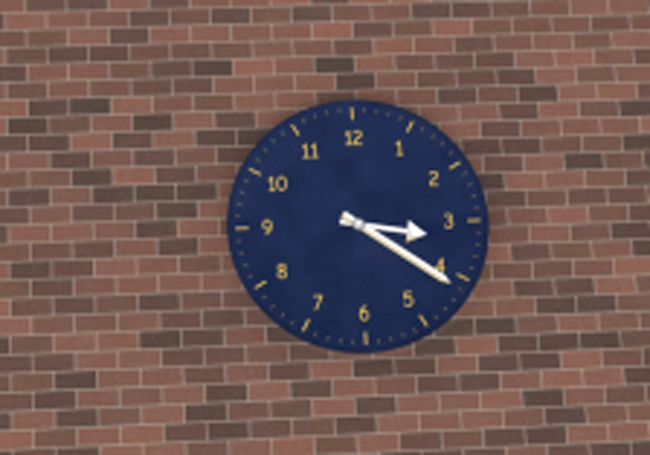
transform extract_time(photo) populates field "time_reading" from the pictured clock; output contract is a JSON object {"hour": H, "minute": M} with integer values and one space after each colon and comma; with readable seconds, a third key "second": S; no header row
{"hour": 3, "minute": 21}
